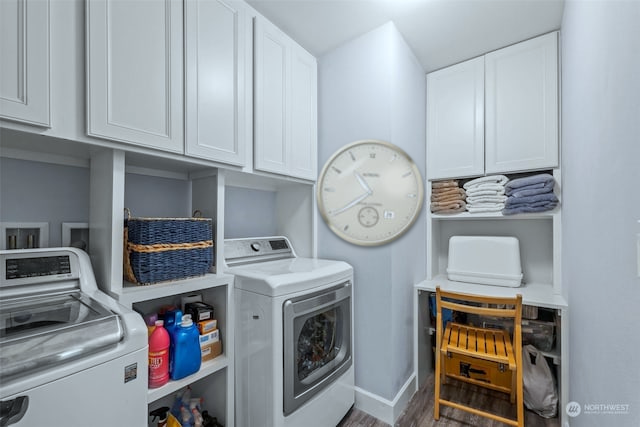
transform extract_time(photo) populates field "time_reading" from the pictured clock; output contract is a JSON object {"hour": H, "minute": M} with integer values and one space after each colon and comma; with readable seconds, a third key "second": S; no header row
{"hour": 10, "minute": 39}
